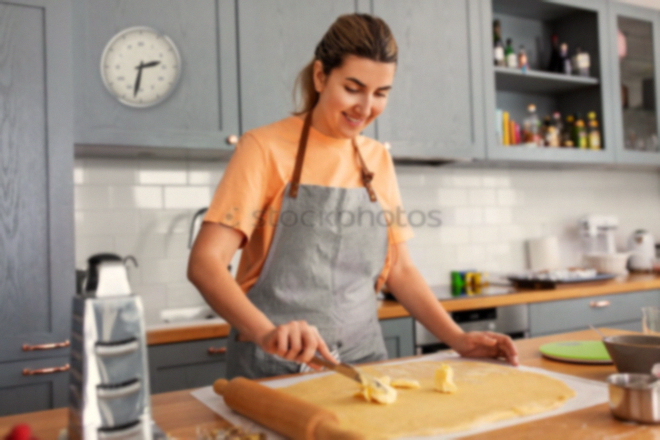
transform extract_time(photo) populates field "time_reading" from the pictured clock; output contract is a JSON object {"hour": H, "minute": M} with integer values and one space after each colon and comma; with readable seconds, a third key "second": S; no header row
{"hour": 2, "minute": 32}
